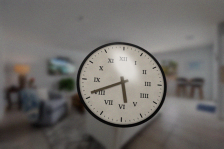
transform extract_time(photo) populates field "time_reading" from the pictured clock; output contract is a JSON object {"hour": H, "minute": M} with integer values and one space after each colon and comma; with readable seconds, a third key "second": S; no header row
{"hour": 5, "minute": 41}
